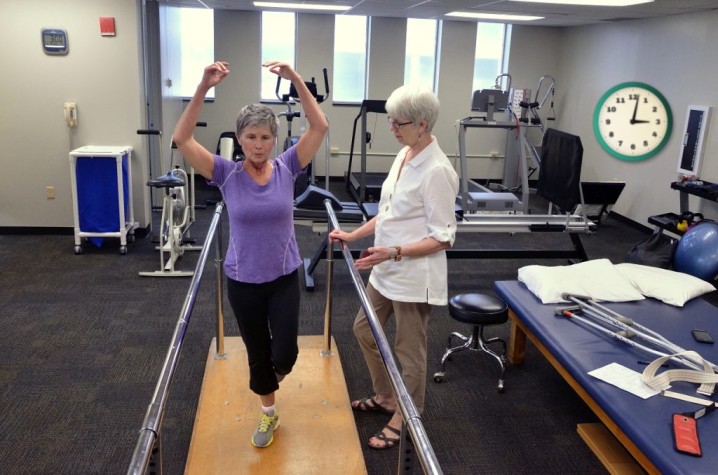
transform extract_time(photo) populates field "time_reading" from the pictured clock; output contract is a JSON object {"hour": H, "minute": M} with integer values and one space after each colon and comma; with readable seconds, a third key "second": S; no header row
{"hour": 3, "minute": 2}
